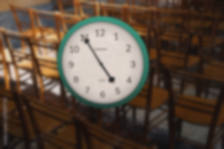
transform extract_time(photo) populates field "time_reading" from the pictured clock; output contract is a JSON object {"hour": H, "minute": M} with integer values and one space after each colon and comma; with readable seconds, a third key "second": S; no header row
{"hour": 4, "minute": 55}
